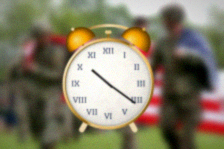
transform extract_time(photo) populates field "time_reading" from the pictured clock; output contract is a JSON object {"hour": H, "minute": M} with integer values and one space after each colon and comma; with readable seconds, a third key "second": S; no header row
{"hour": 10, "minute": 21}
